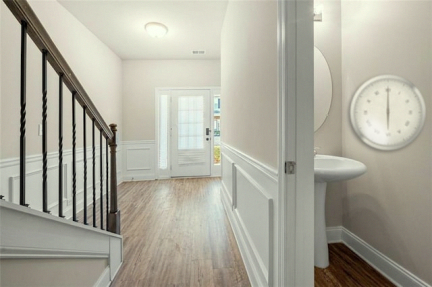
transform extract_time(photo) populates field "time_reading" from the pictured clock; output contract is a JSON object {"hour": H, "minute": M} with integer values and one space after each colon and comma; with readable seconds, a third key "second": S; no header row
{"hour": 6, "minute": 0}
